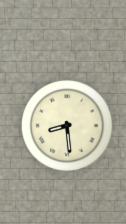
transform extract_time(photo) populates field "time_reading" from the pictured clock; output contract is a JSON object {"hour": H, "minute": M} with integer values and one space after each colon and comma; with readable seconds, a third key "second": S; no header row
{"hour": 8, "minute": 29}
